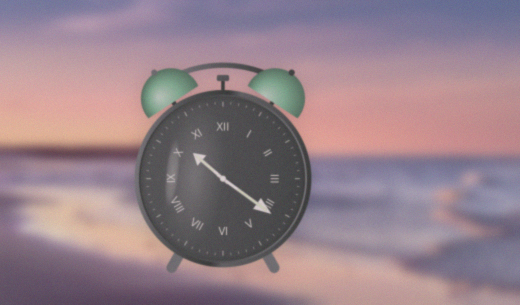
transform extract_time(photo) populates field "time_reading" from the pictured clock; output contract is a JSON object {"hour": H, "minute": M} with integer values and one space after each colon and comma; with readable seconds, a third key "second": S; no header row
{"hour": 10, "minute": 21}
